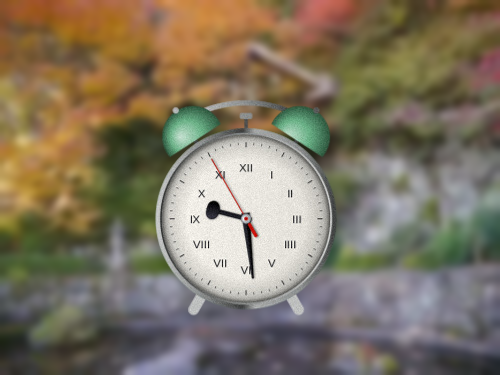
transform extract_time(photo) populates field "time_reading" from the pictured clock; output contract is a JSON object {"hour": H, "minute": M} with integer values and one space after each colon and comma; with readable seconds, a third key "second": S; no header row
{"hour": 9, "minute": 28, "second": 55}
